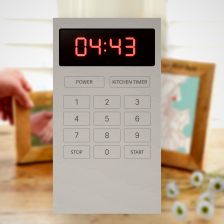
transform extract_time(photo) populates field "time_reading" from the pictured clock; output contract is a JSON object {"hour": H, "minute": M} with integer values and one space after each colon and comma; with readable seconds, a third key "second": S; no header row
{"hour": 4, "minute": 43}
